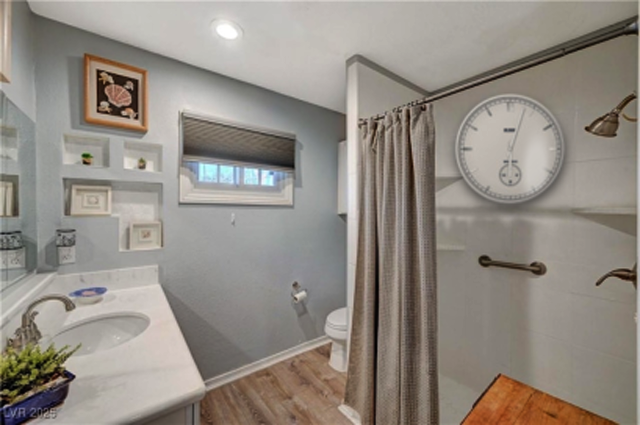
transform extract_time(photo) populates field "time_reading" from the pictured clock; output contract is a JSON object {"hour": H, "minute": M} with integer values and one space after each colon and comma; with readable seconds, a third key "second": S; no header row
{"hour": 6, "minute": 3}
